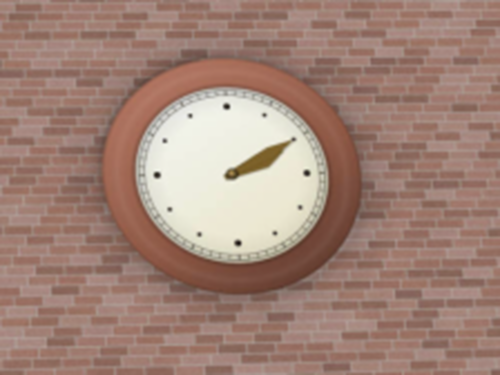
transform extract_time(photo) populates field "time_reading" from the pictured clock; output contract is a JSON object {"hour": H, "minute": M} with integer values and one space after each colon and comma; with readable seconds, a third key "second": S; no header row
{"hour": 2, "minute": 10}
